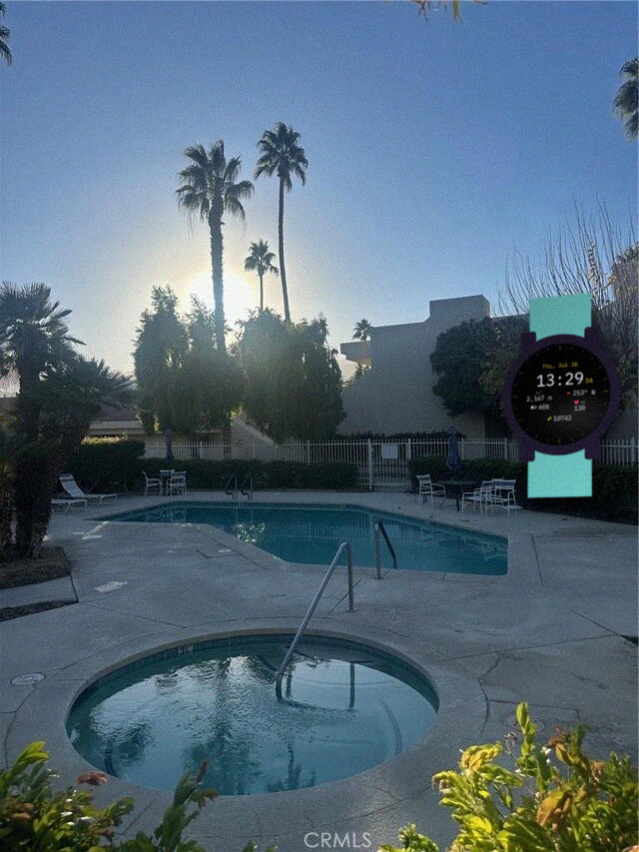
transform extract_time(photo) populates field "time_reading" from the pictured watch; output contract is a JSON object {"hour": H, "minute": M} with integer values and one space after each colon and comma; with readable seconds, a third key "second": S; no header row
{"hour": 13, "minute": 29}
